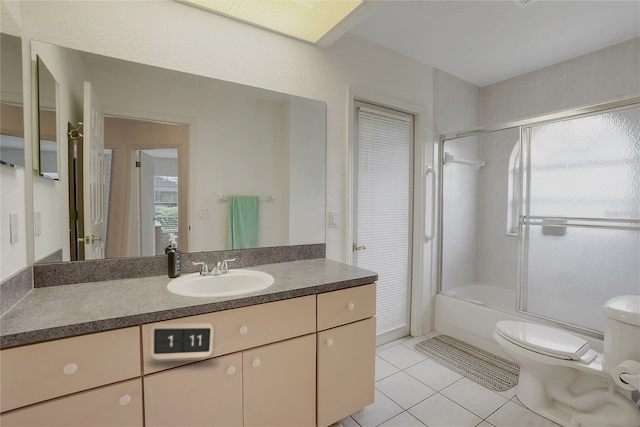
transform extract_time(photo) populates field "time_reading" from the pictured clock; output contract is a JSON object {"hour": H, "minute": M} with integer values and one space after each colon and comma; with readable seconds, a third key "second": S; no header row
{"hour": 1, "minute": 11}
